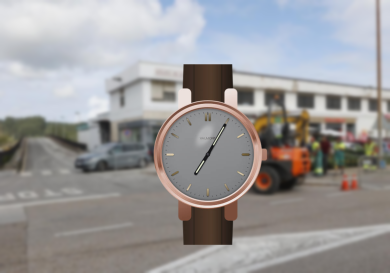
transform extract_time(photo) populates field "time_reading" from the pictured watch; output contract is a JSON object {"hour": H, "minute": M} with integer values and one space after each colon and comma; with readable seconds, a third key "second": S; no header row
{"hour": 7, "minute": 5}
